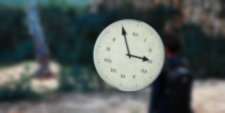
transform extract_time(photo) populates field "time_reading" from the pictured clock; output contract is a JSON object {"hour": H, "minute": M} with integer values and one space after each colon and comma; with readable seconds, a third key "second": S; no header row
{"hour": 2, "minute": 55}
